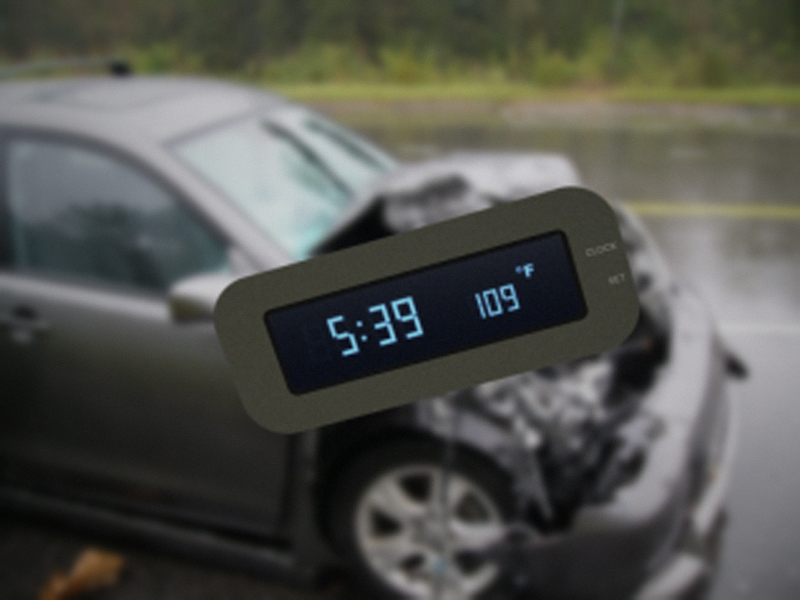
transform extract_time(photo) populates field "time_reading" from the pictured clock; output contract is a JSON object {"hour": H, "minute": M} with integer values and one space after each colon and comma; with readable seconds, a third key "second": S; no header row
{"hour": 5, "minute": 39}
